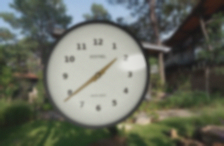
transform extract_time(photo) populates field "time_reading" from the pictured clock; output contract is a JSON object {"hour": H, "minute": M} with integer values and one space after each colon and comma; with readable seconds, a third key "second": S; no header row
{"hour": 1, "minute": 39}
